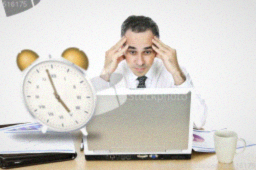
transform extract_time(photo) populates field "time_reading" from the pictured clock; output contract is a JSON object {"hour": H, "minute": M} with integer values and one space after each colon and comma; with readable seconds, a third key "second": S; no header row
{"hour": 4, "minute": 58}
